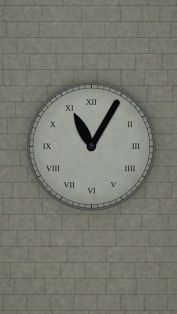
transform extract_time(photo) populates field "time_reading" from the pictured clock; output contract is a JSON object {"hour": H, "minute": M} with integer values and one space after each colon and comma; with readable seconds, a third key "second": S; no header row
{"hour": 11, "minute": 5}
